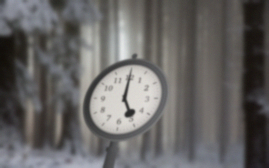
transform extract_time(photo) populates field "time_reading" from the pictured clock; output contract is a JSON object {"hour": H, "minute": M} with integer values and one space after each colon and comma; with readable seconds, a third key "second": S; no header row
{"hour": 5, "minute": 0}
